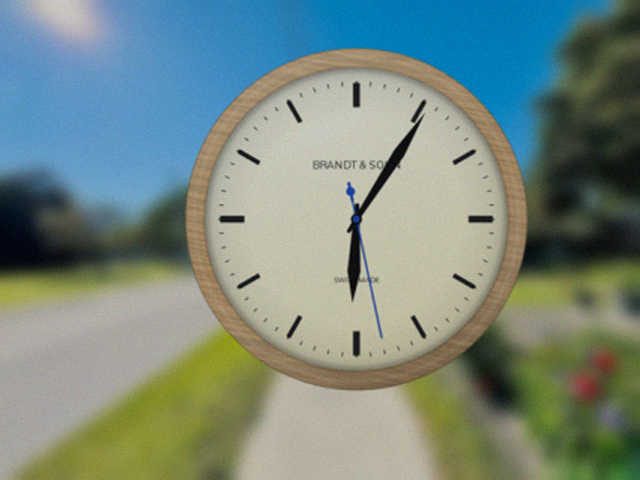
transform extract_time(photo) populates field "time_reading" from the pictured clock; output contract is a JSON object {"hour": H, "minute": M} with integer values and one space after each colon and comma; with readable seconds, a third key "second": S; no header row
{"hour": 6, "minute": 5, "second": 28}
